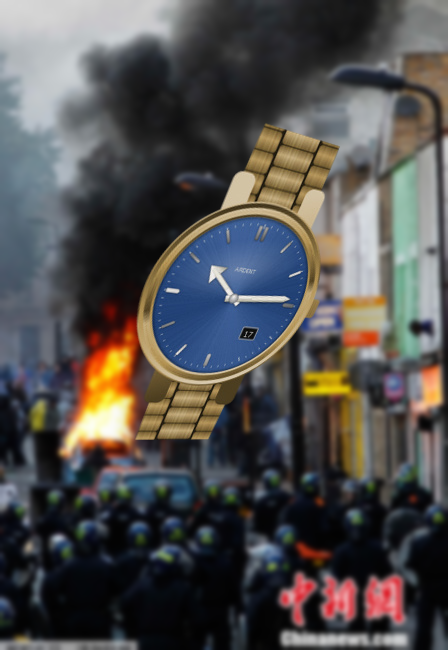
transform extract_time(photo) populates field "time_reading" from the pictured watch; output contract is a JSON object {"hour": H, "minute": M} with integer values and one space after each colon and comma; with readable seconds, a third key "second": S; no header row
{"hour": 10, "minute": 14}
